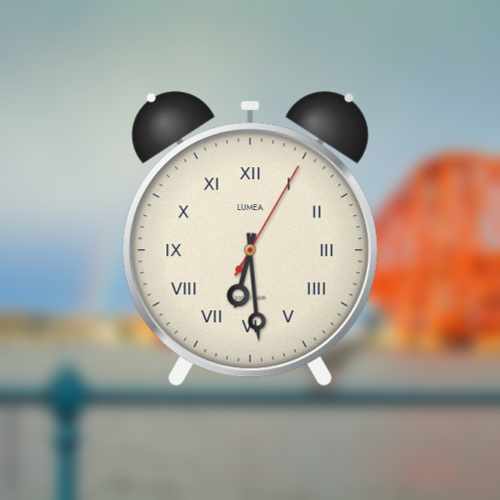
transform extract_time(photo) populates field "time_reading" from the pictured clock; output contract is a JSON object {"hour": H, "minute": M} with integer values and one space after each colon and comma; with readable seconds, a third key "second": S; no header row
{"hour": 6, "minute": 29, "second": 5}
